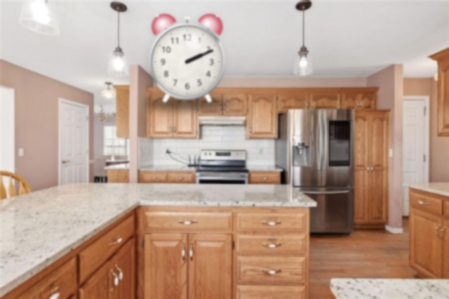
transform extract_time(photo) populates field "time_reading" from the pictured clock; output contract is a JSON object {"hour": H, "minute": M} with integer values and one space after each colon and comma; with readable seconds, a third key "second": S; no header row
{"hour": 2, "minute": 11}
